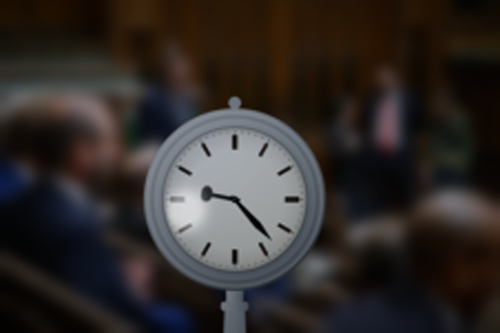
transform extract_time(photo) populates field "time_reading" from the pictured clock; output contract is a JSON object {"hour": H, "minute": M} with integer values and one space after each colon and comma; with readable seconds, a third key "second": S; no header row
{"hour": 9, "minute": 23}
